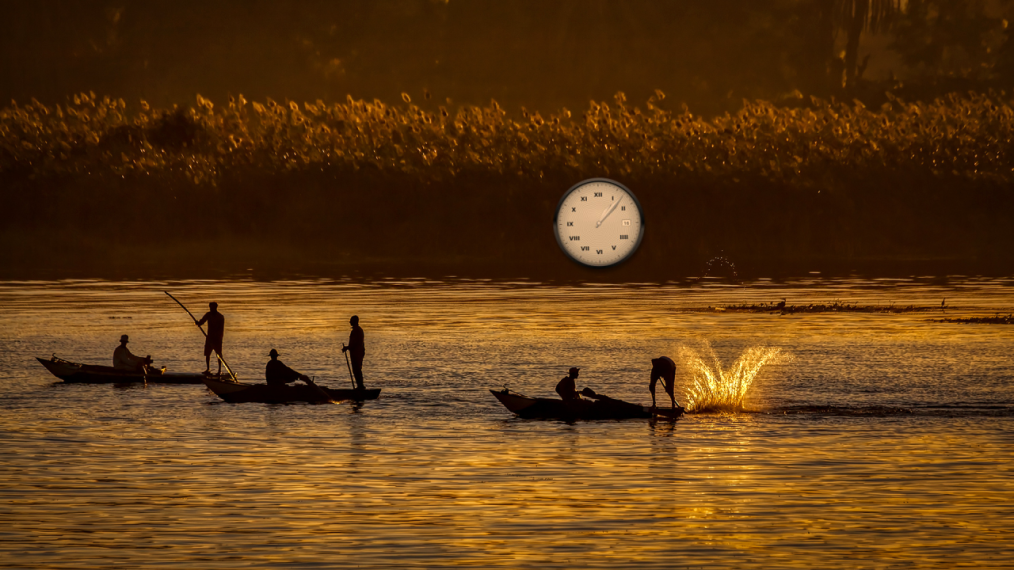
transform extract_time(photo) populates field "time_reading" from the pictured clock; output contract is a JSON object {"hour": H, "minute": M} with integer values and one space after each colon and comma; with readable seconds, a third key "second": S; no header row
{"hour": 1, "minute": 7}
